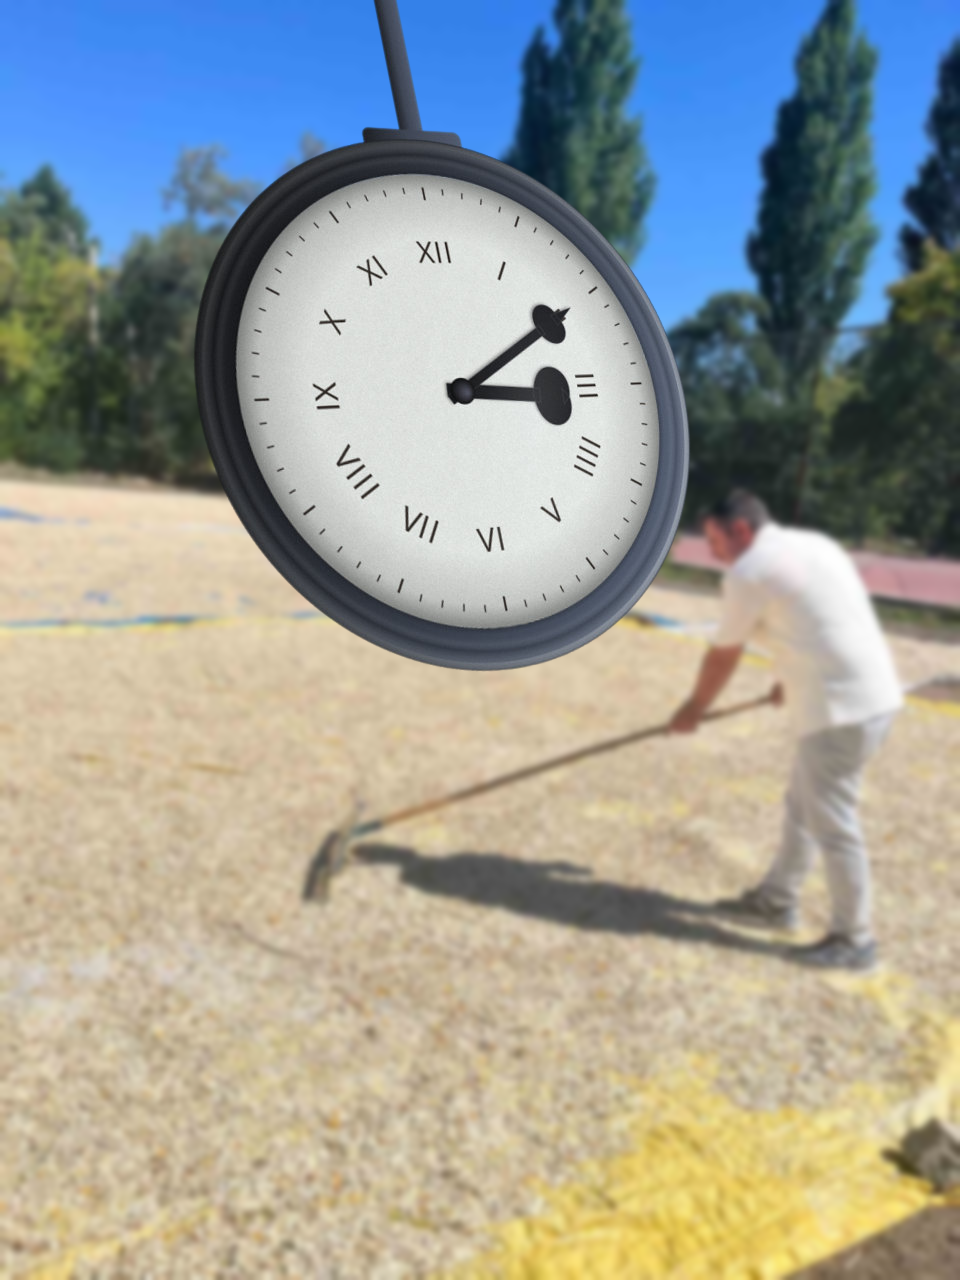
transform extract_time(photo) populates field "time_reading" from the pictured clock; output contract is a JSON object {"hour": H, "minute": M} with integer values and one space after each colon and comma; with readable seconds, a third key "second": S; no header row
{"hour": 3, "minute": 10}
